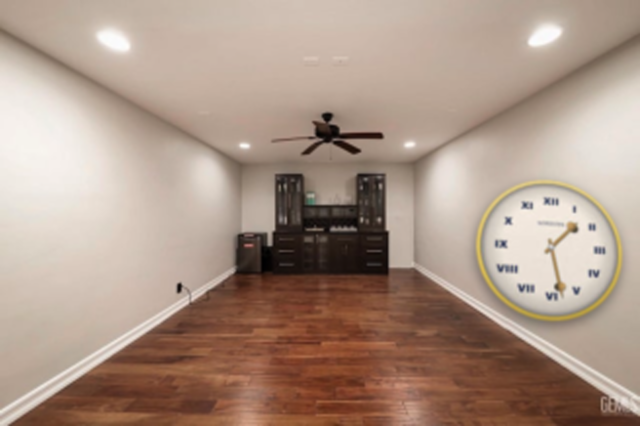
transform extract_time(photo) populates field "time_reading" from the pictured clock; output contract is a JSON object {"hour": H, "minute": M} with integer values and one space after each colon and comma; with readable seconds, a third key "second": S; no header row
{"hour": 1, "minute": 28}
